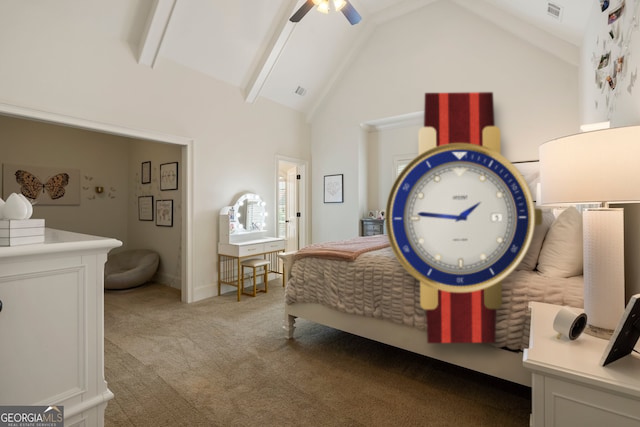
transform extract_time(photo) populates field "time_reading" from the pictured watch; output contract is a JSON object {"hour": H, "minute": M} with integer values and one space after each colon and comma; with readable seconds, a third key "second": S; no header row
{"hour": 1, "minute": 46}
